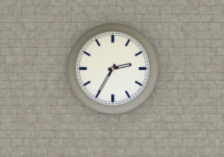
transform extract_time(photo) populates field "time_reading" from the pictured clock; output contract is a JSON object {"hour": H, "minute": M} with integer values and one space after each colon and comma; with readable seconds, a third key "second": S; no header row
{"hour": 2, "minute": 35}
